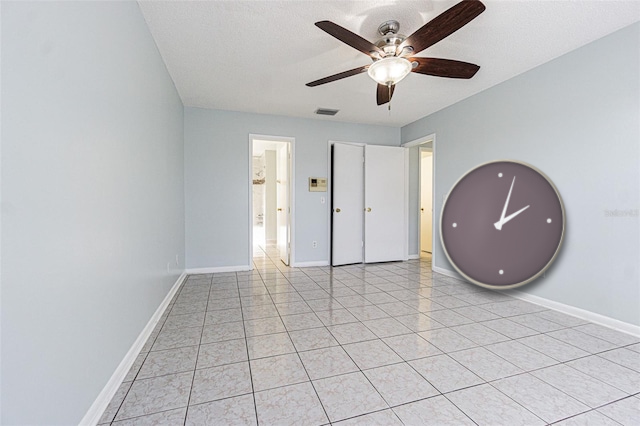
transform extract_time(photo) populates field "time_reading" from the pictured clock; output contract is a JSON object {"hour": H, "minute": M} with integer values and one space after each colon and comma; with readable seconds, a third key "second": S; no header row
{"hour": 2, "minute": 3}
